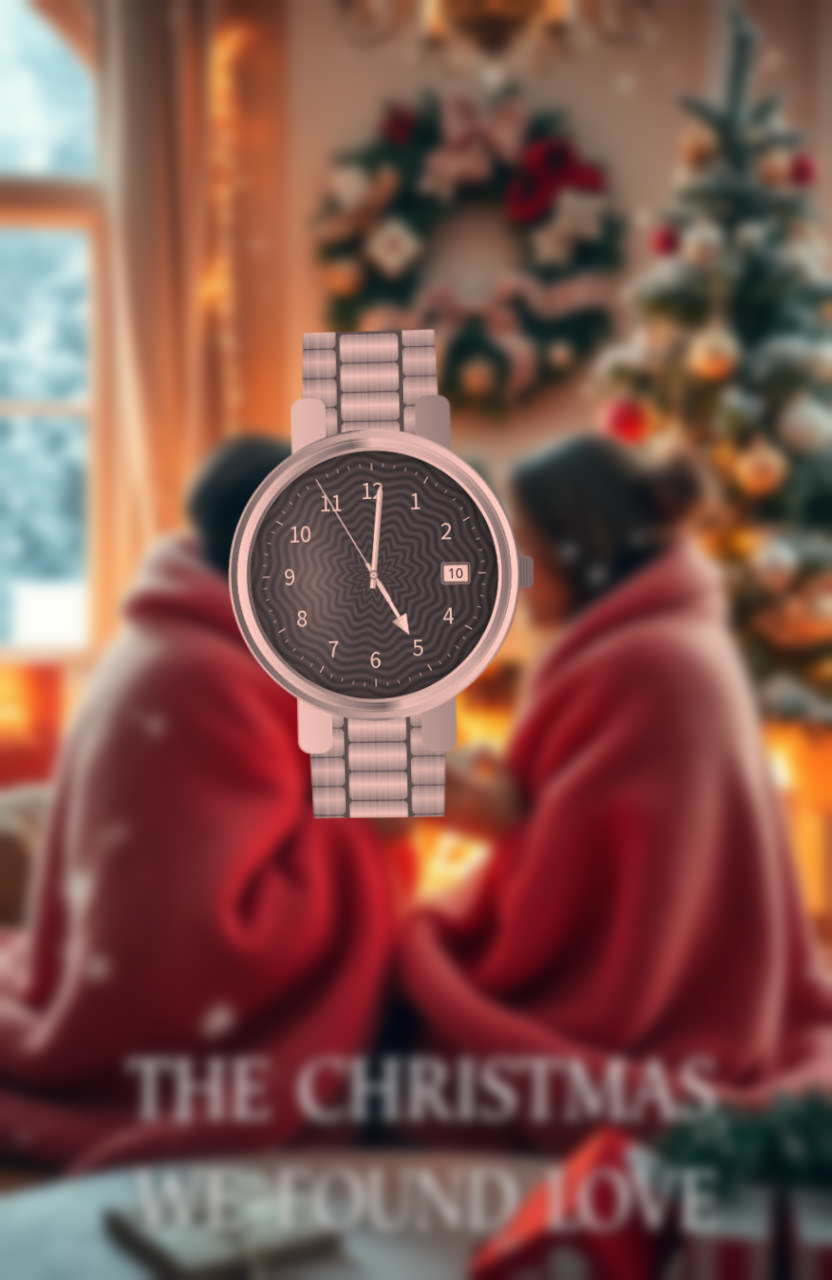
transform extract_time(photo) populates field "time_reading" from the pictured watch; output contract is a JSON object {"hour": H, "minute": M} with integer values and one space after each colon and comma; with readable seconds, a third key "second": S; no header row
{"hour": 5, "minute": 0, "second": 55}
